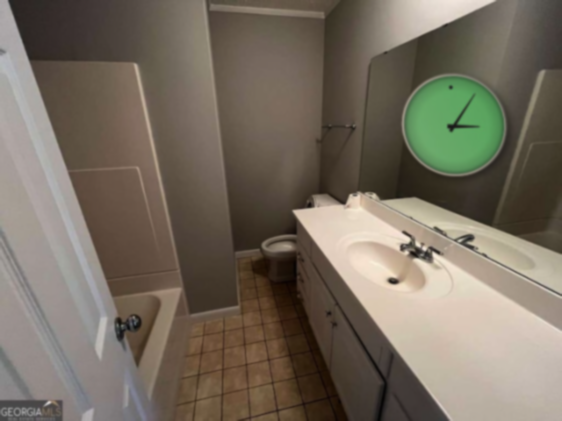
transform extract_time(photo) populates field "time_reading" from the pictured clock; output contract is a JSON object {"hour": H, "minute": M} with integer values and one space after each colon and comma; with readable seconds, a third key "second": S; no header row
{"hour": 3, "minute": 6}
